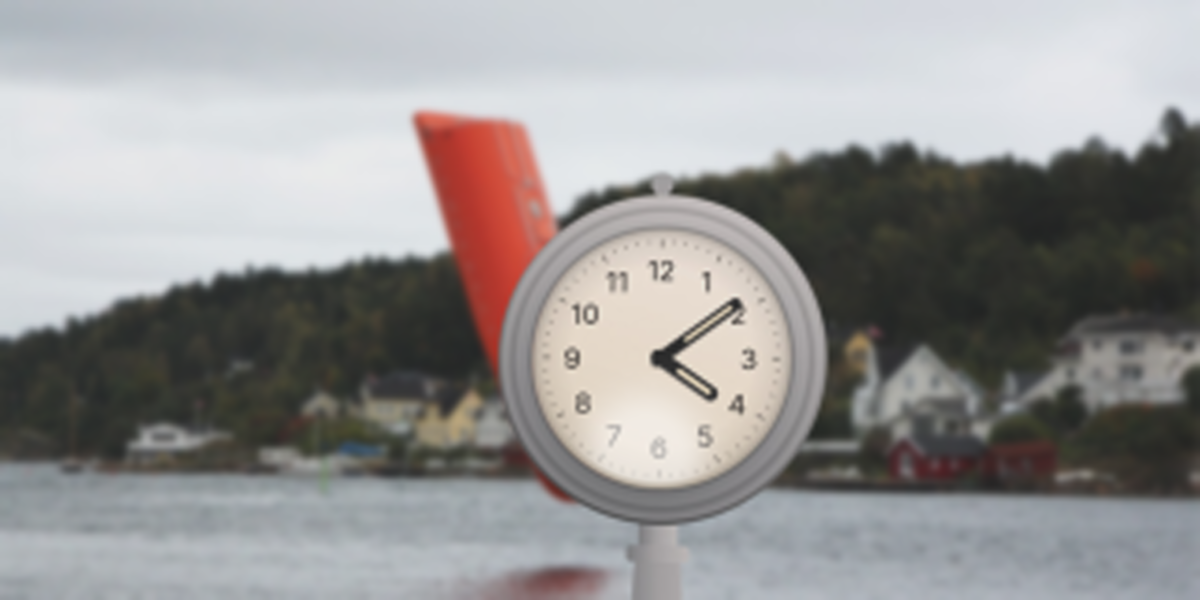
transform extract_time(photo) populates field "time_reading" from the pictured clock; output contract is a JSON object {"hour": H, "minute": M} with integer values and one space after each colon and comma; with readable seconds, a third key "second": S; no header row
{"hour": 4, "minute": 9}
